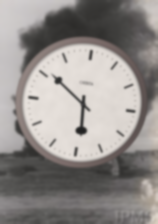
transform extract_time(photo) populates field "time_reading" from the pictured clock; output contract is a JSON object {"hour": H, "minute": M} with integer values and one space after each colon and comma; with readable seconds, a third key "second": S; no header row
{"hour": 5, "minute": 51}
